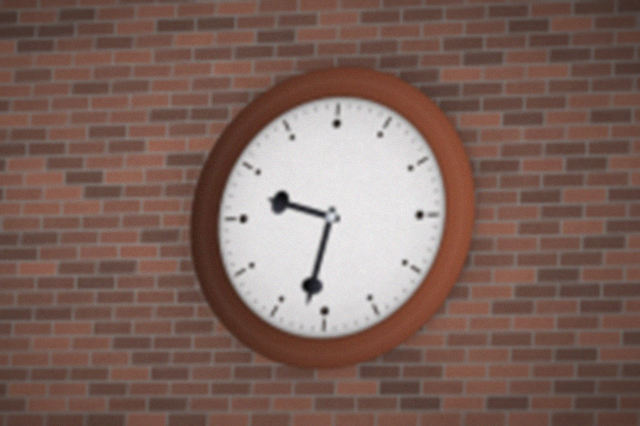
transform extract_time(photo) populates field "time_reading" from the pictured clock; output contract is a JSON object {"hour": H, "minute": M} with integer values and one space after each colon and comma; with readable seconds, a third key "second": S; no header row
{"hour": 9, "minute": 32}
